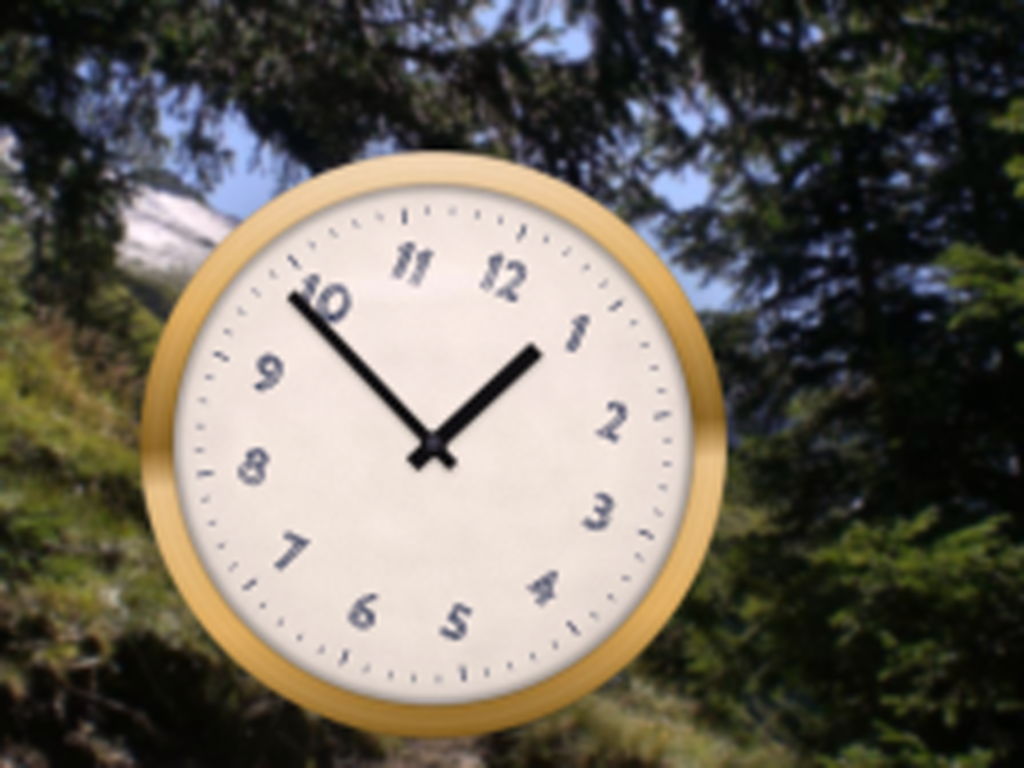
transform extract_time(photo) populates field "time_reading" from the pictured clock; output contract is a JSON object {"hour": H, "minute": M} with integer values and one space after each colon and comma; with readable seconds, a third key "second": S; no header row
{"hour": 12, "minute": 49}
